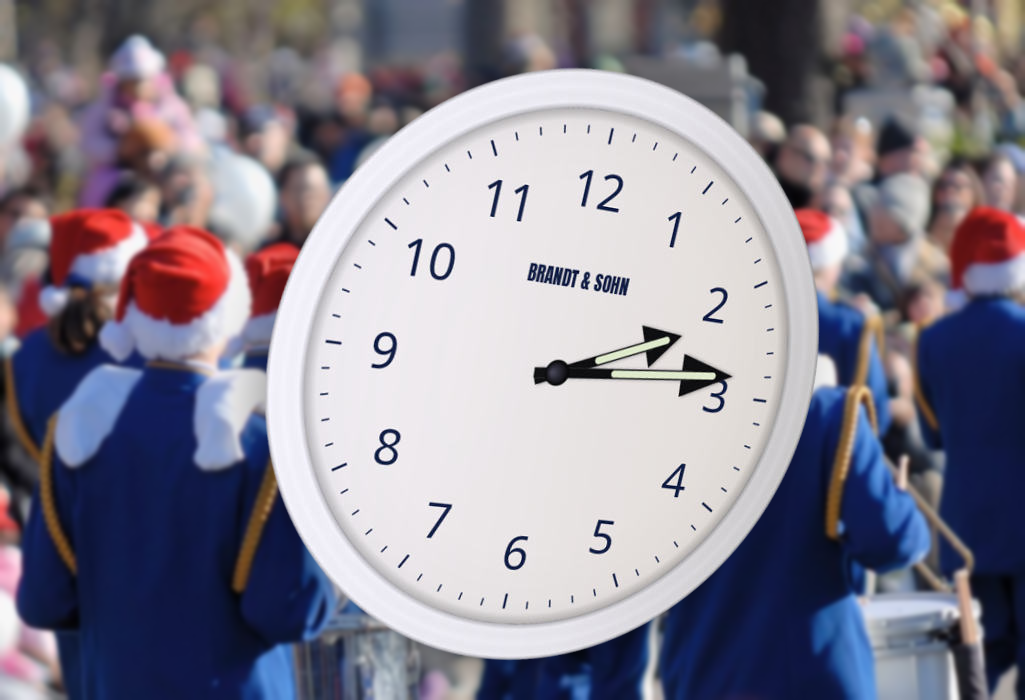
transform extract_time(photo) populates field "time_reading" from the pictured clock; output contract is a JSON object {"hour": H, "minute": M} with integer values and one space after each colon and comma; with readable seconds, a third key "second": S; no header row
{"hour": 2, "minute": 14}
